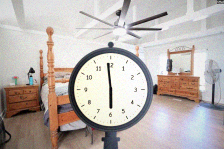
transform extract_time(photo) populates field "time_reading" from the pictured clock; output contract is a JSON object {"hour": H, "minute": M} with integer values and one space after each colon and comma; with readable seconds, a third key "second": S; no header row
{"hour": 5, "minute": 59}
